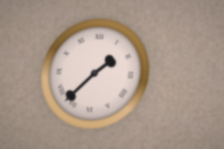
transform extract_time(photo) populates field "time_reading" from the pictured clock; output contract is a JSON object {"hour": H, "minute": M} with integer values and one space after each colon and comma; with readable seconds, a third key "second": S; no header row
{"hour": 1, "minute": 37}
